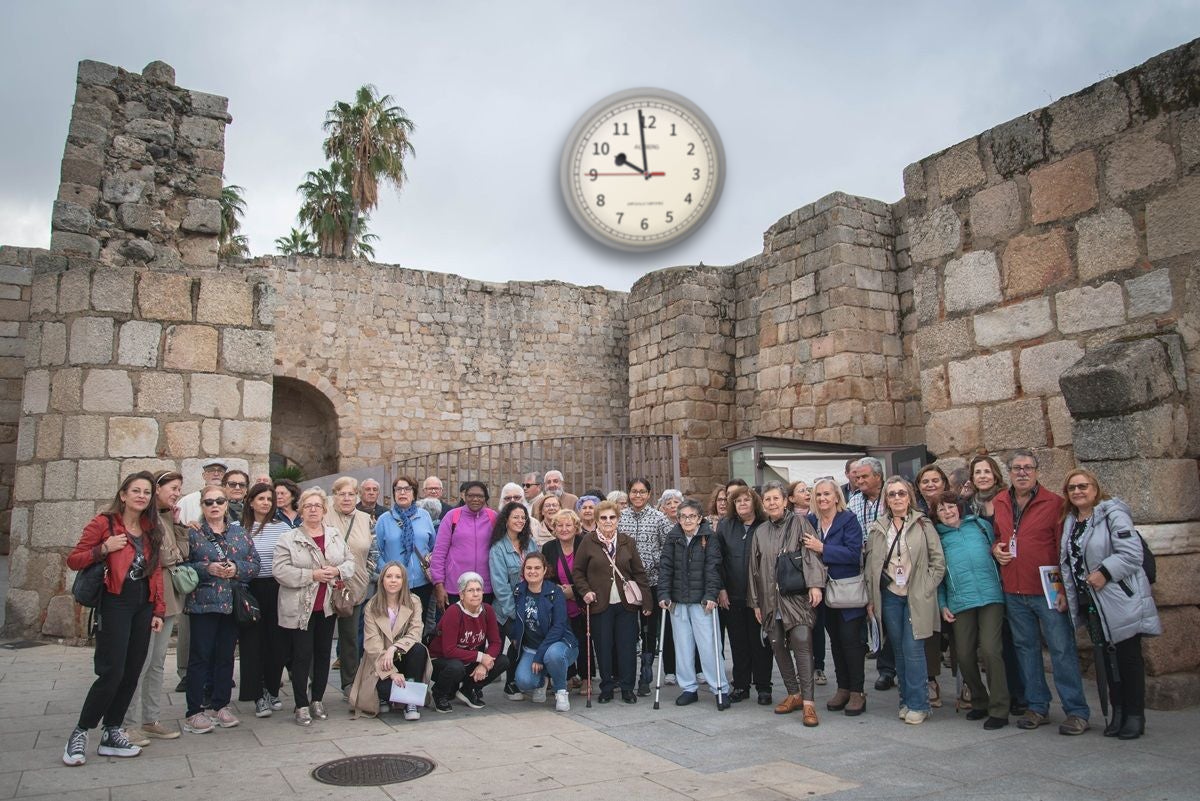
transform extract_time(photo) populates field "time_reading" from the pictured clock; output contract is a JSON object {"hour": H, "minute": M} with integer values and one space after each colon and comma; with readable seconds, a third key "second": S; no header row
{"hour": 9, "minute": 58, "second": 45}
